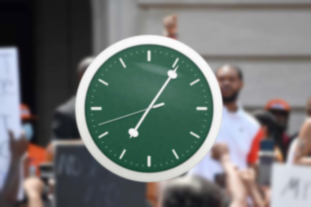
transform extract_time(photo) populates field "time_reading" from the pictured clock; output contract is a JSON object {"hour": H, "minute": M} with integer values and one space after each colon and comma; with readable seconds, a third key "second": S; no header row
{"hour": 7, "minute": 5, "second": 42}
